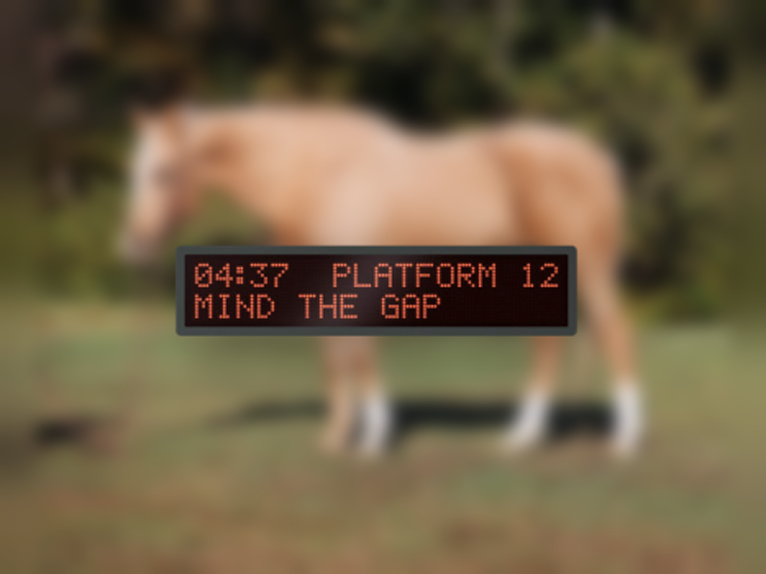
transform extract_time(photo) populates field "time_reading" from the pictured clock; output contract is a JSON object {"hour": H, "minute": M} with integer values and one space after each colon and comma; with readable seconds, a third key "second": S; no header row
{"hour": 4, "minute": 37}
